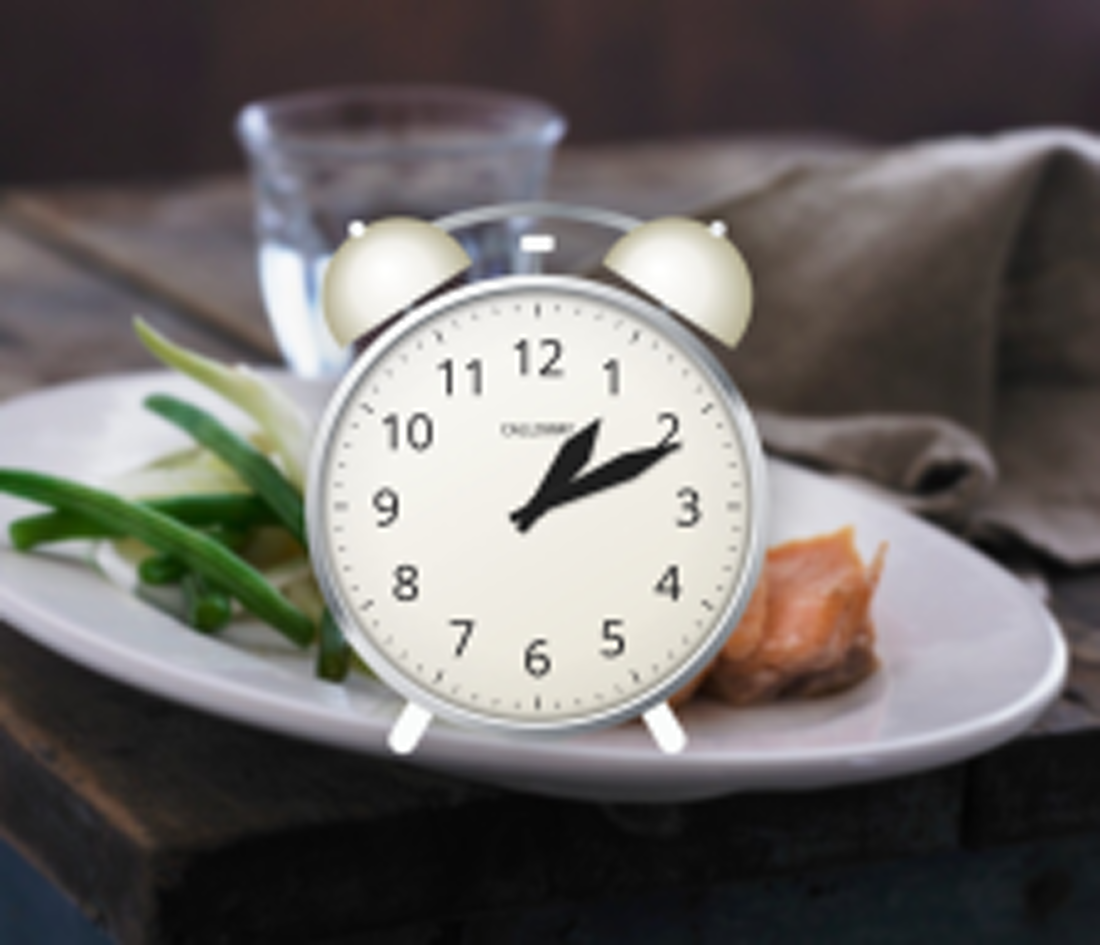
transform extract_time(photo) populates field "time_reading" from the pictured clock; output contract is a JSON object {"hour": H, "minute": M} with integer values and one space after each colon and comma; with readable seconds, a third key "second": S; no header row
{"hour": 1, "minute": 11}
